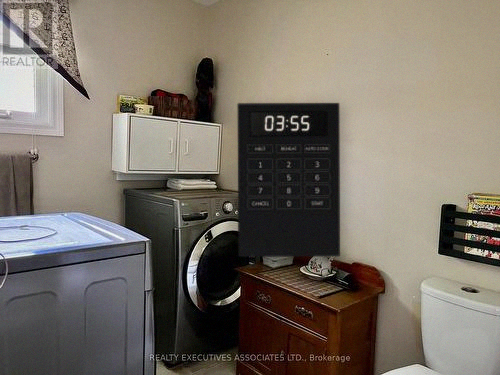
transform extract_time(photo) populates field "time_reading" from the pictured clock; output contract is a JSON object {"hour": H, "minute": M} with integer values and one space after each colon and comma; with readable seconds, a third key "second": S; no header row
{"hour": 3, "minute": 55}
